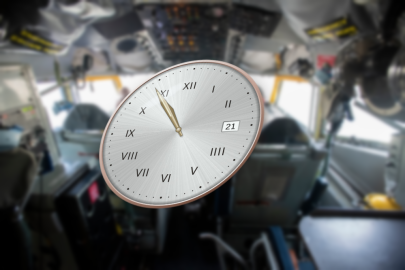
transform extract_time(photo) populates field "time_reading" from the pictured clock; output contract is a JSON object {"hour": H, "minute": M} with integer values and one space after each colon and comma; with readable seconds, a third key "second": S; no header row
{"hour": 10, "minute": 54}
